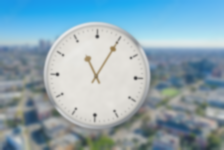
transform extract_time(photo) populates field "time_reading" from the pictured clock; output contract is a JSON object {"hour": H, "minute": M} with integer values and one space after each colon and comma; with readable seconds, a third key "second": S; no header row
{"hour": 11, "minute": 5}
